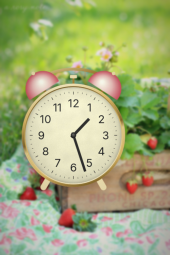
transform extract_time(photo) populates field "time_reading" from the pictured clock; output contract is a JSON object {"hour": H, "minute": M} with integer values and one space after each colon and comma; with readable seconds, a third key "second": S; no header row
{"hour": 1, "minute": 27}
